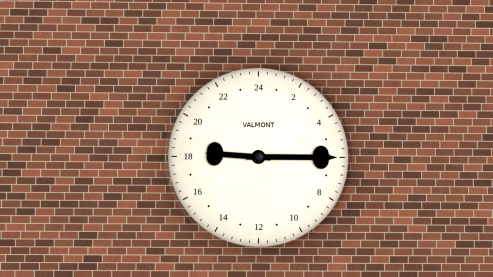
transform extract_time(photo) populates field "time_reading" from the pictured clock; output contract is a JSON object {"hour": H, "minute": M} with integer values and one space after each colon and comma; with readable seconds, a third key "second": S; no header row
{"hour": 18, "minute": 15}
